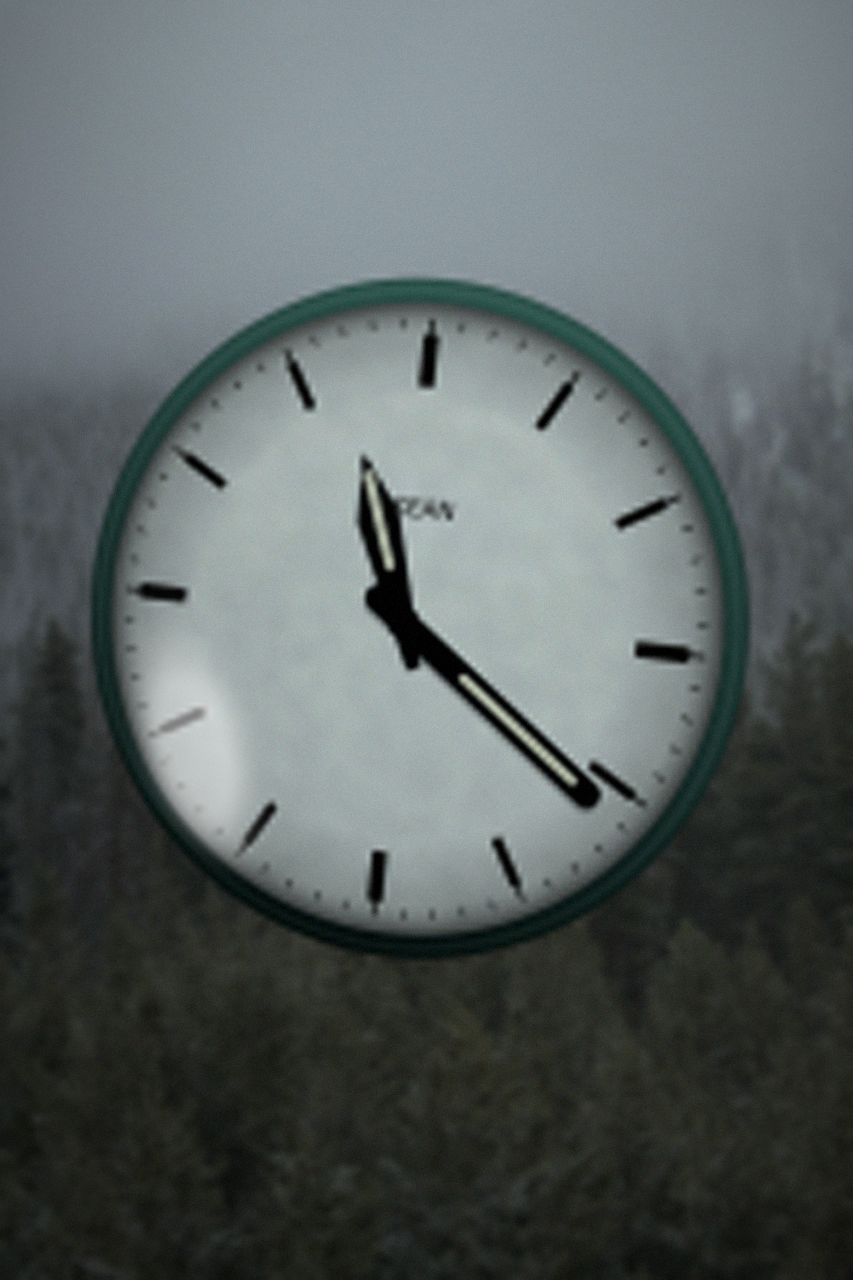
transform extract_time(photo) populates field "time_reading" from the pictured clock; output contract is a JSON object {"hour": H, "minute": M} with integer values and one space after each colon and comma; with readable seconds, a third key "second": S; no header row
{"hour": 11, "minute": 21}
